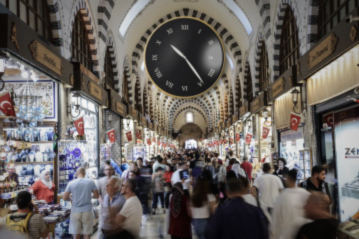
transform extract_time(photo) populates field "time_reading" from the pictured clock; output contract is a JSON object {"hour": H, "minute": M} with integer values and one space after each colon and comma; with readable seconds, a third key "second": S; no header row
{"hour": 10, "minute": 24}
